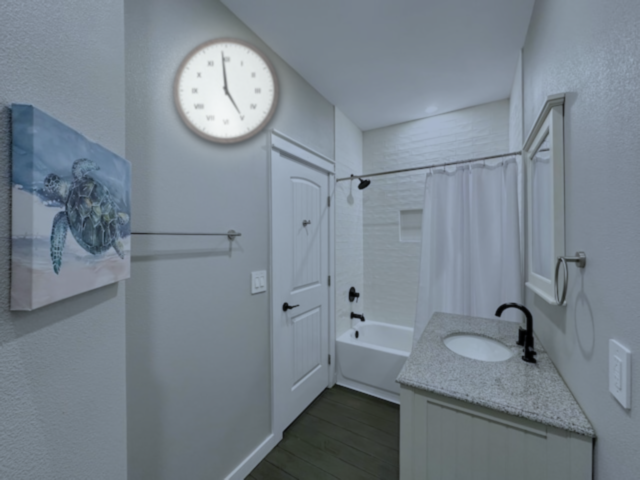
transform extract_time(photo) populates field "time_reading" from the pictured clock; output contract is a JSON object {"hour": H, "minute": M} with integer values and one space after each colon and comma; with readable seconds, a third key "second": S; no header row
{"hour": 4, "minute": 59}
